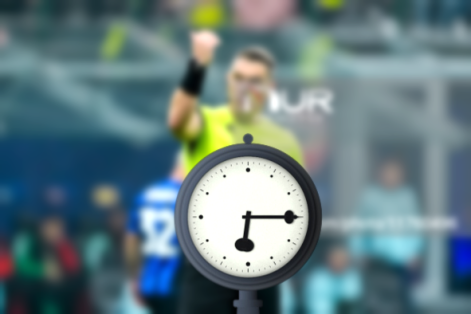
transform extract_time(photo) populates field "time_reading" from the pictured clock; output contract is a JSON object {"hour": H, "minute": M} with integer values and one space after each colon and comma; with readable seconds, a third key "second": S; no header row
{"hour": 6, "minute": 15}
